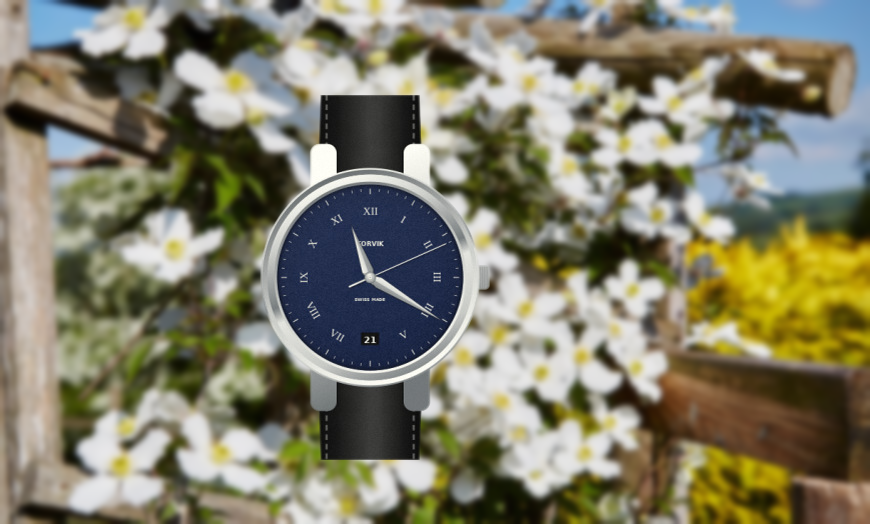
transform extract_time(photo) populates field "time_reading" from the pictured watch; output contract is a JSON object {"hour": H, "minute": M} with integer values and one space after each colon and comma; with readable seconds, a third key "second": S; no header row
{"hour": 11, "minute": 20, "second": 11}
